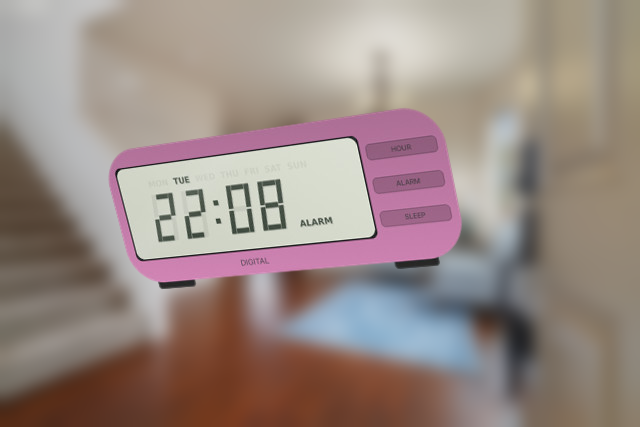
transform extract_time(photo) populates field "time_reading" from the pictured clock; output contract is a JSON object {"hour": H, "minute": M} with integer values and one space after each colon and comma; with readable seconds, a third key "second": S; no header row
{"hour": 22, "minute": 8}
